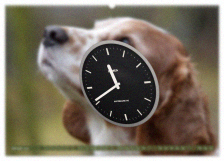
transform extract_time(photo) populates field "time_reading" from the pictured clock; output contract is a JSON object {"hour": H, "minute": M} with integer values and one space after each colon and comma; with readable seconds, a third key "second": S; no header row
{"hour": 11, "minute": 41}
